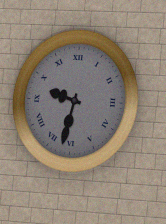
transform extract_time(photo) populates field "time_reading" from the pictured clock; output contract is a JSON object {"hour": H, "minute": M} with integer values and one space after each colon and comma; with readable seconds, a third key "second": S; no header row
{"hour": 9, "minute": 32}
